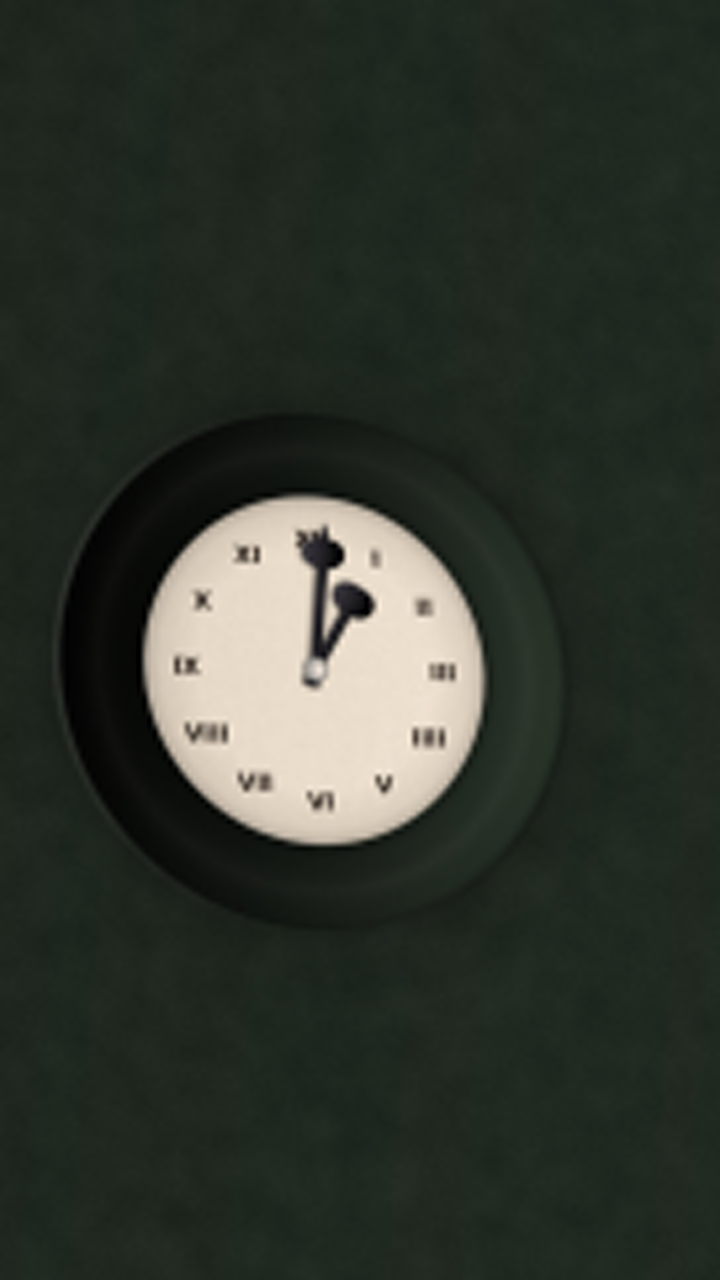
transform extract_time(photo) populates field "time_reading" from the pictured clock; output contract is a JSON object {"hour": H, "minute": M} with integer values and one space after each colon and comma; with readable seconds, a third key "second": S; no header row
{"hour": 1, "minute": 1}
